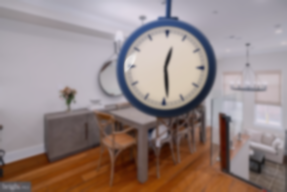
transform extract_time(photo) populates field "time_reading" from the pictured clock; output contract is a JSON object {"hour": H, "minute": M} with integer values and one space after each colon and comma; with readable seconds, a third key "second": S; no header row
{"hour": 12, "minute": 29}
